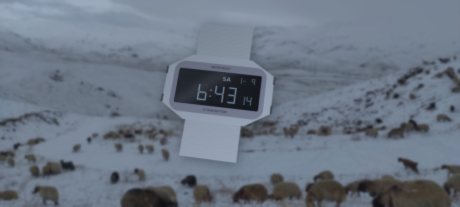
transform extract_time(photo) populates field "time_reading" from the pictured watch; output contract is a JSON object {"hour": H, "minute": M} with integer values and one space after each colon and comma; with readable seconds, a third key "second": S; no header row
{"hour": 6, "minute": 43}
